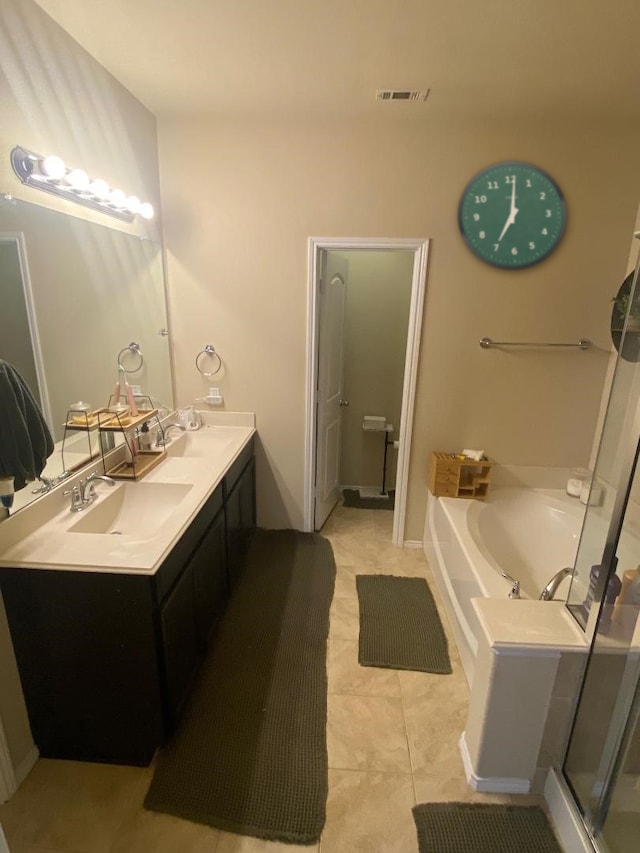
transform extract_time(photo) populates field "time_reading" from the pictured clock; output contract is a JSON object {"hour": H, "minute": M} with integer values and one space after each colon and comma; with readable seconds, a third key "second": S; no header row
{"hour": 7, "minute": 1}
